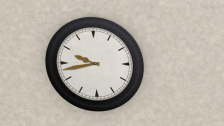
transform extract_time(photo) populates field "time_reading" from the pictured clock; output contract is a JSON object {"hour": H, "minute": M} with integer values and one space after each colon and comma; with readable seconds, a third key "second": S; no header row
{"hour": 9, "minute": 43}
